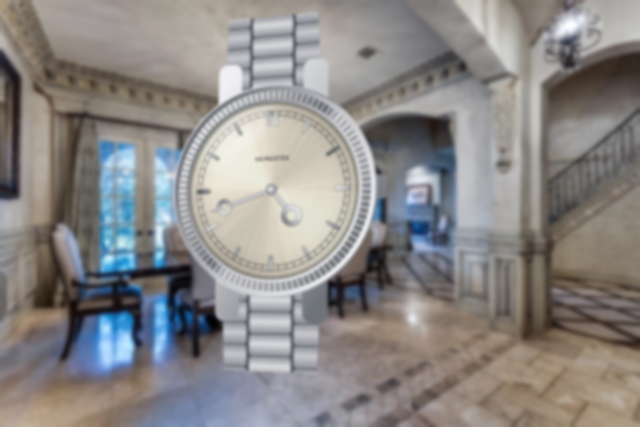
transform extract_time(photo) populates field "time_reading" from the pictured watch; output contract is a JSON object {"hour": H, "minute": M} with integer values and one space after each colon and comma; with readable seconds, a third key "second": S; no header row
{"hour": 4, "minute": 42}
